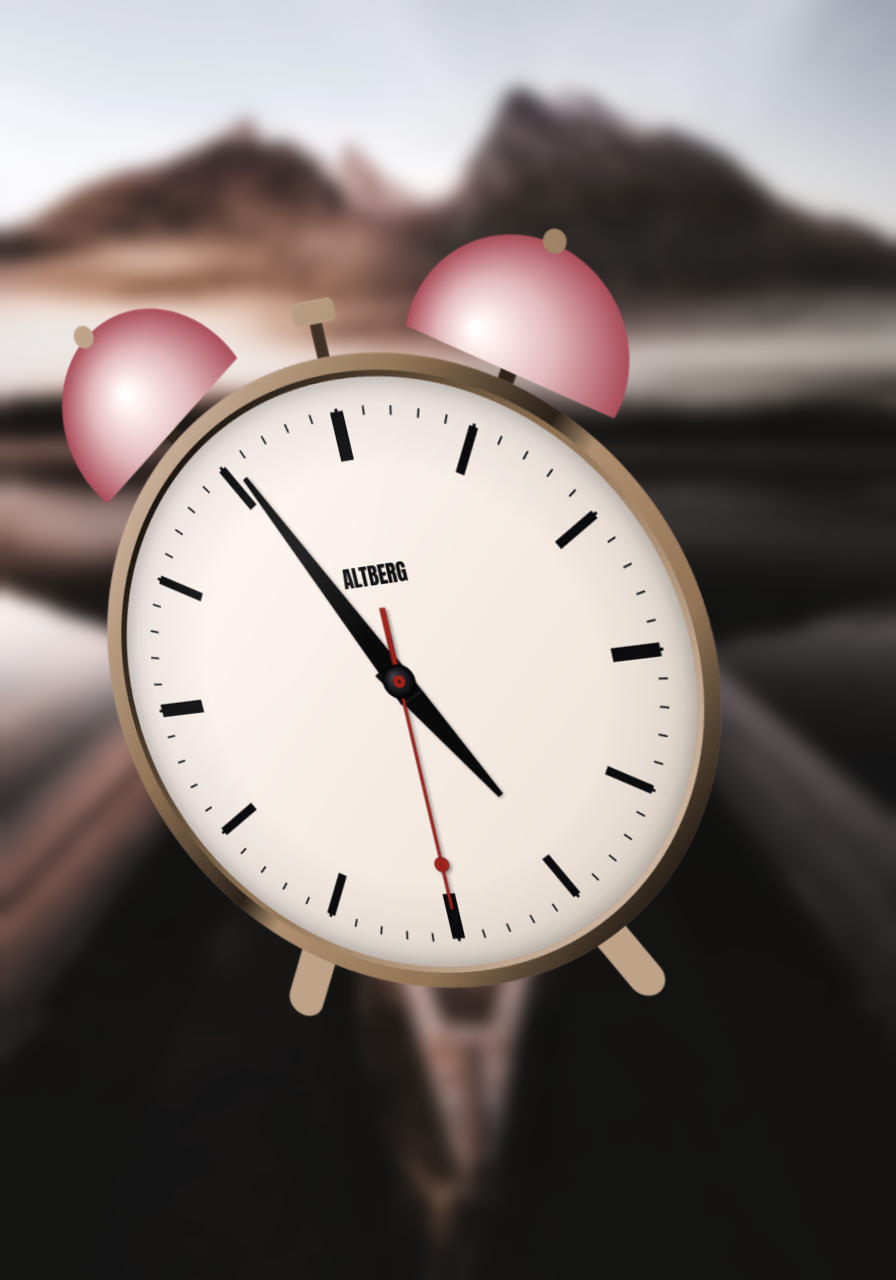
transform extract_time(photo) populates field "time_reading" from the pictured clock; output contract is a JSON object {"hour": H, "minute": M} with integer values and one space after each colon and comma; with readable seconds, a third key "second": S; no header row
{"hour": 4, "minute": 55, "second": 30}
